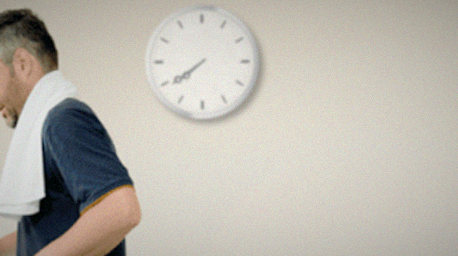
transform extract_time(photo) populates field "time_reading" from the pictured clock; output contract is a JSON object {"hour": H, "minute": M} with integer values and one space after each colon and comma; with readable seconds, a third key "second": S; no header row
{"hour": 7, "minute": 39}
